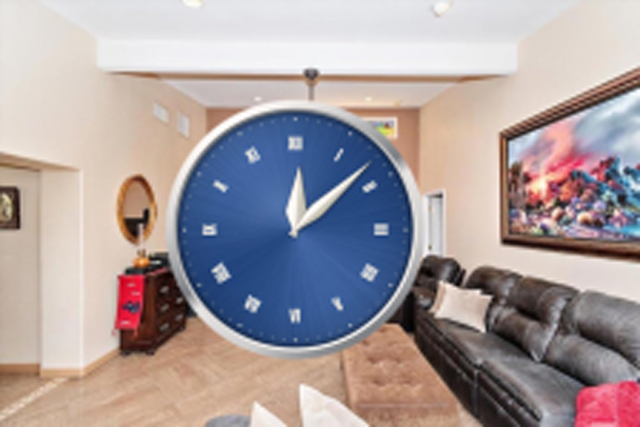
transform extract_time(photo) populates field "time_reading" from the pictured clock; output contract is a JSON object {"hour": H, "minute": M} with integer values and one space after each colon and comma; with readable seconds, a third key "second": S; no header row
{"hour": 12, "minute": 8}
